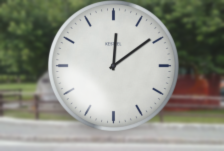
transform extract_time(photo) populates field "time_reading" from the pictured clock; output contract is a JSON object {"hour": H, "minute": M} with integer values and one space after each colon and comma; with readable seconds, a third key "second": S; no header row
{"hour": 12, "minute": 9}
